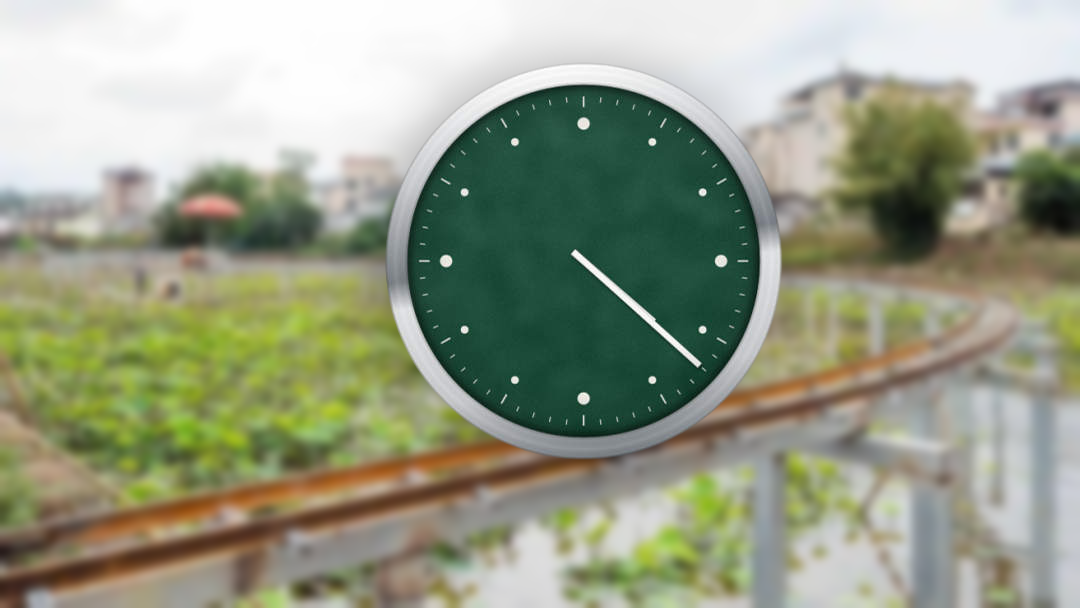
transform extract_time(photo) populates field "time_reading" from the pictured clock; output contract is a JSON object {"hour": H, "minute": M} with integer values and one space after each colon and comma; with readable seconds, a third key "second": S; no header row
{"hour": 4, "minute": 22}
